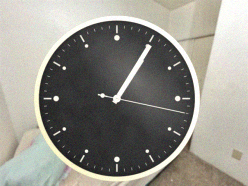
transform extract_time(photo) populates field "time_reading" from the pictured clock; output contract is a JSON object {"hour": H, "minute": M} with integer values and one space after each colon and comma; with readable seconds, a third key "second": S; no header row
{"hour": 1, "minute": 5, "second": 17}
